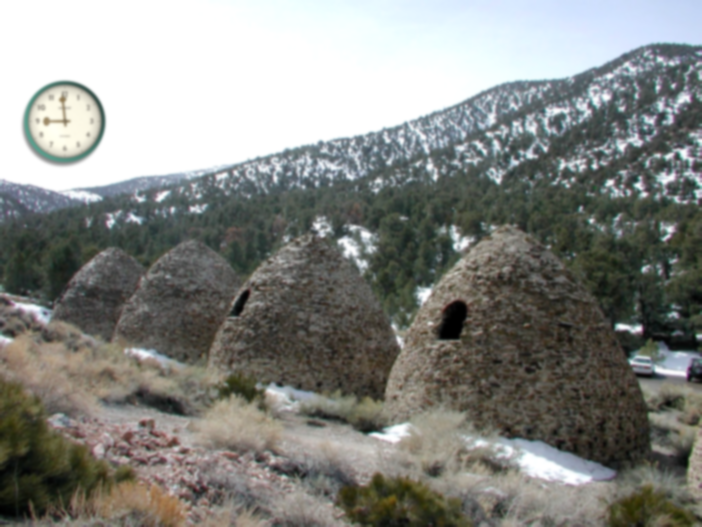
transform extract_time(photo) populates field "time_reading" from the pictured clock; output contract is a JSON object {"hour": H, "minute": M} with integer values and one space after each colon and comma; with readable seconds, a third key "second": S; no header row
{"hour": 8, "minute": 59}
